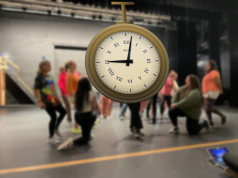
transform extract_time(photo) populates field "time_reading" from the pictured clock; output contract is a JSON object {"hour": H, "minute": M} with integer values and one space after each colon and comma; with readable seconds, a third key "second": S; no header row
{"hour": 9, "minute": 2}
